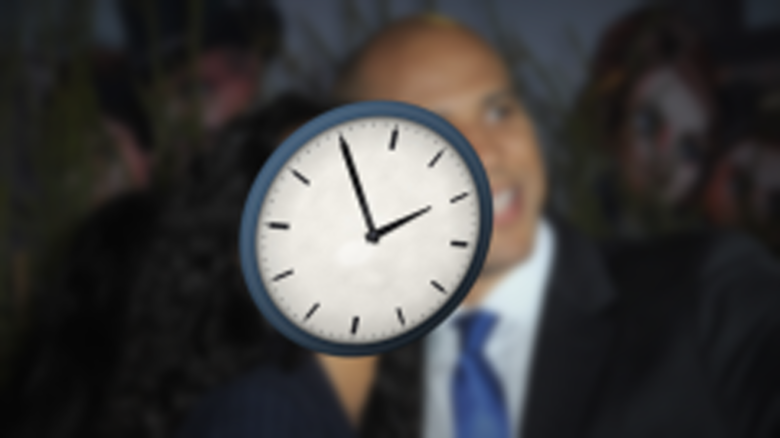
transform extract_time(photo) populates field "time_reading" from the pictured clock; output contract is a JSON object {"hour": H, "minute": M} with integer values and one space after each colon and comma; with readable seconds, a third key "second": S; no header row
{"hour": 1, "minute": 55}
